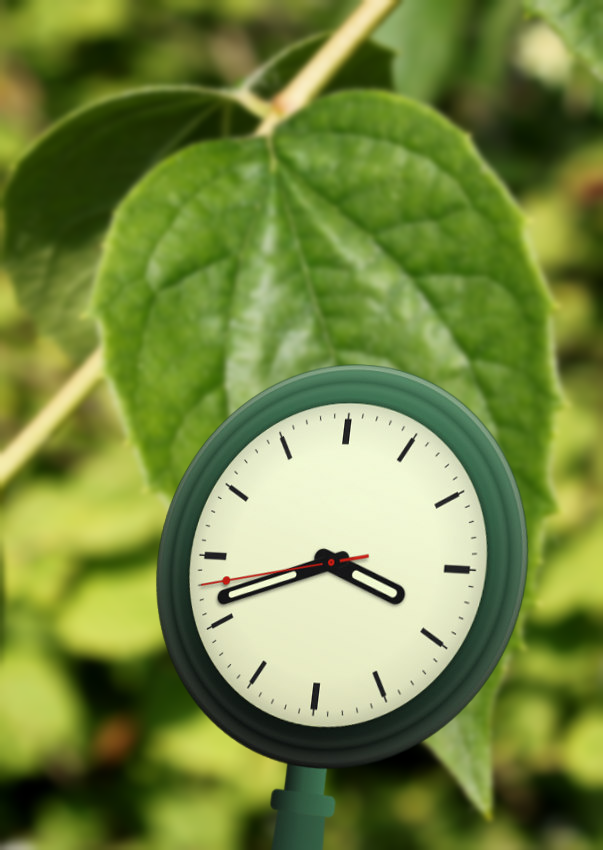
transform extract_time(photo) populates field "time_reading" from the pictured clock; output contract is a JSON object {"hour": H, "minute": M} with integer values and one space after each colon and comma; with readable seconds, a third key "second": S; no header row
{"hour": 3, "minute": 41, "second": 43}
